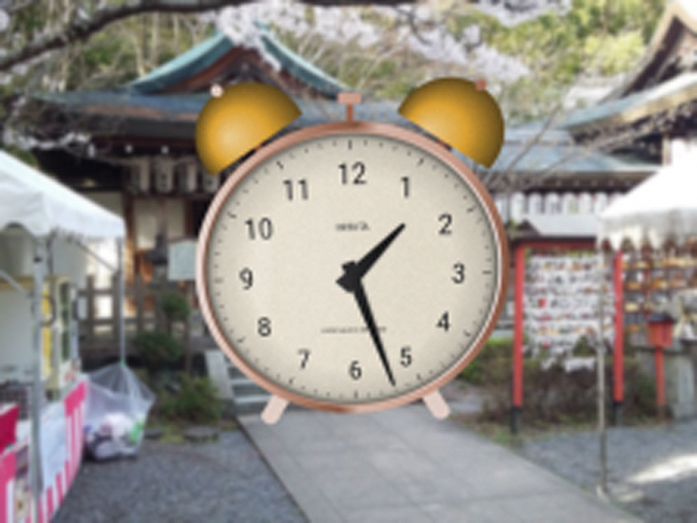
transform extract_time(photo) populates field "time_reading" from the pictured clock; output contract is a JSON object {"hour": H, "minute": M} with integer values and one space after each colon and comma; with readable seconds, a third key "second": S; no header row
{"hour": 1, "minute": 27}
